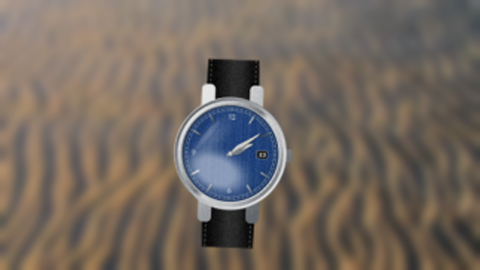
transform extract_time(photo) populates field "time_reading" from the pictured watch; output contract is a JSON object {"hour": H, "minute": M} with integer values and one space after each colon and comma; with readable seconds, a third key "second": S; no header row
{"hour": 2, "minute": 9}
